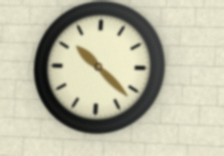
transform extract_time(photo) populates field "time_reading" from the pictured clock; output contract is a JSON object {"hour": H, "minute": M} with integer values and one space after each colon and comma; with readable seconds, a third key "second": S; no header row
{"hour": 10, "minute": 22}
